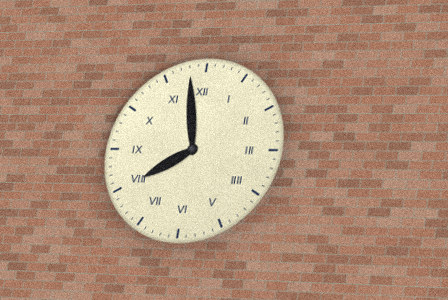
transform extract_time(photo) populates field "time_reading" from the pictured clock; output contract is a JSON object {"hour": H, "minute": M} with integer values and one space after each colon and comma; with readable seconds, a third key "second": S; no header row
{"hour": 7, "minute": 58}
